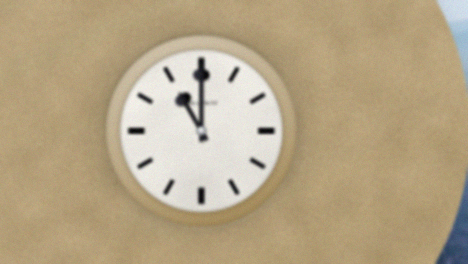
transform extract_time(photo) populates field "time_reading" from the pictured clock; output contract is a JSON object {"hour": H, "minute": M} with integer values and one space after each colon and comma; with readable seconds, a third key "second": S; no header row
{"hour": 11, "minute": 0}
